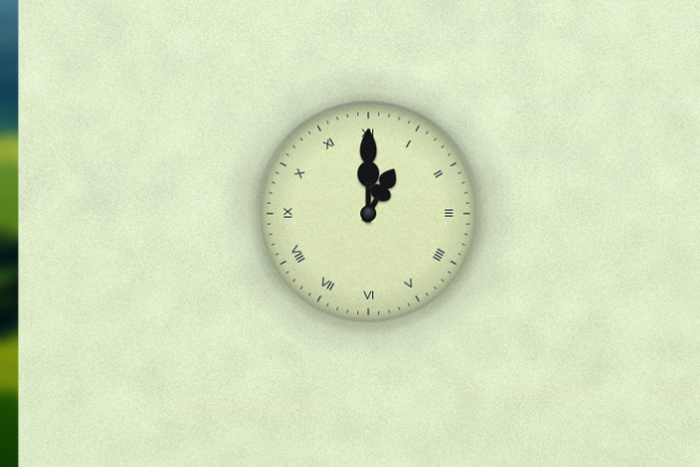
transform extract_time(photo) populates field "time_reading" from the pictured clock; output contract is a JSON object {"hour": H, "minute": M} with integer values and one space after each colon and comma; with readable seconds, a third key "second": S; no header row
{"hour": 1, "minute": 0}
